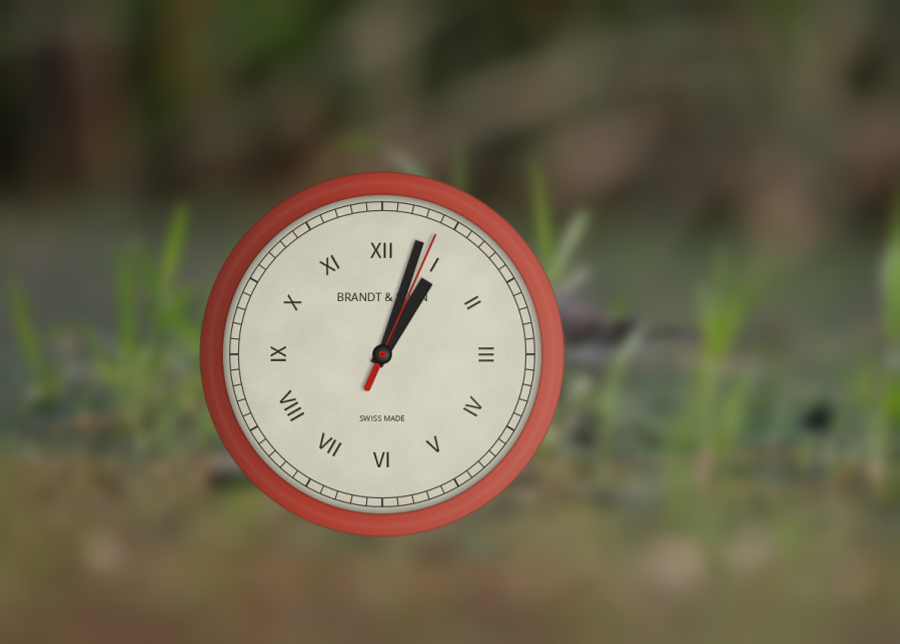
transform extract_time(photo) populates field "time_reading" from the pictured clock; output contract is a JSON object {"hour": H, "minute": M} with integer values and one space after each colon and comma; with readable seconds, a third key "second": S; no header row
{"hour": 1, "minute": 3, "second": 4}
